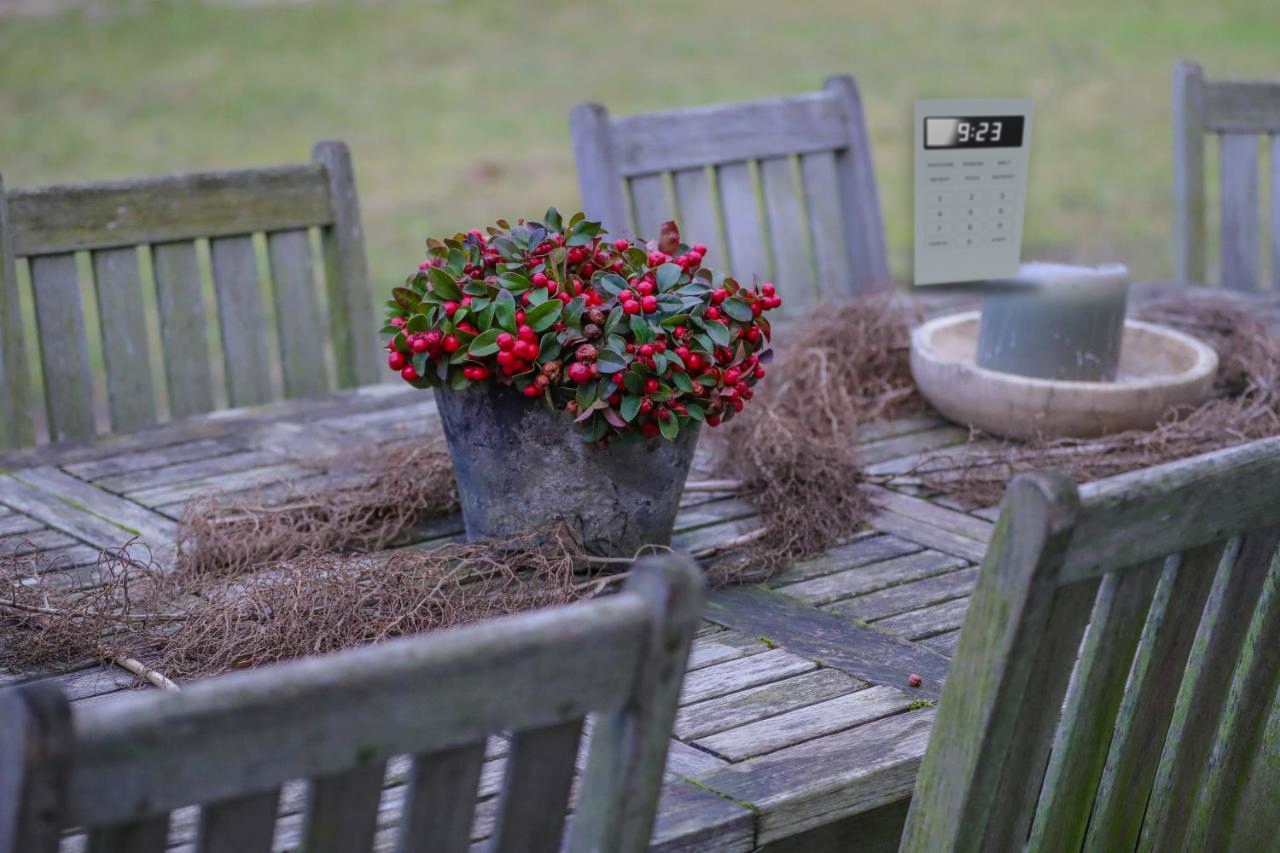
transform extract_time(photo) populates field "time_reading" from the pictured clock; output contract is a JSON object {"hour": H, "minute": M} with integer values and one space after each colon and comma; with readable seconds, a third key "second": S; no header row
{"hour": 9, "minute": 23}
